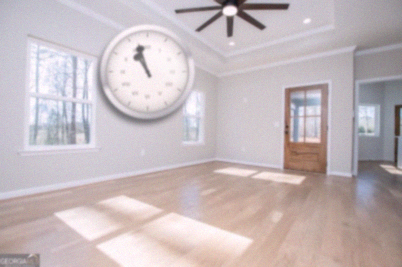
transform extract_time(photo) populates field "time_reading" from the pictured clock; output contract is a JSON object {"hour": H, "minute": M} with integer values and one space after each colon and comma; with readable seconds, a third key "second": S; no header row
{"hour": 10, "minute": 57}
